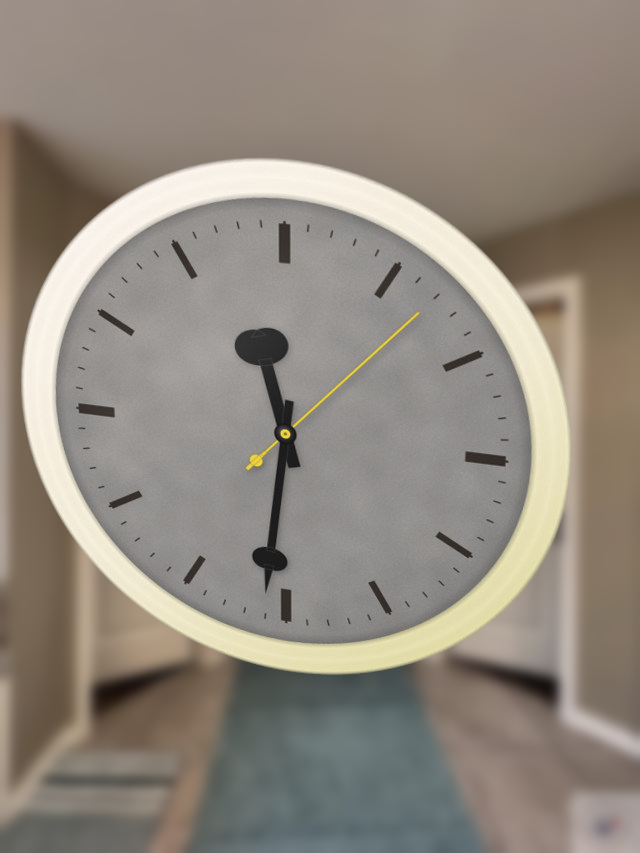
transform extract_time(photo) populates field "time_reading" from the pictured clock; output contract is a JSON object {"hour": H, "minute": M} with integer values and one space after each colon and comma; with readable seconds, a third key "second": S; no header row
{"hour": 11, "minute": 31, "second": 7}
